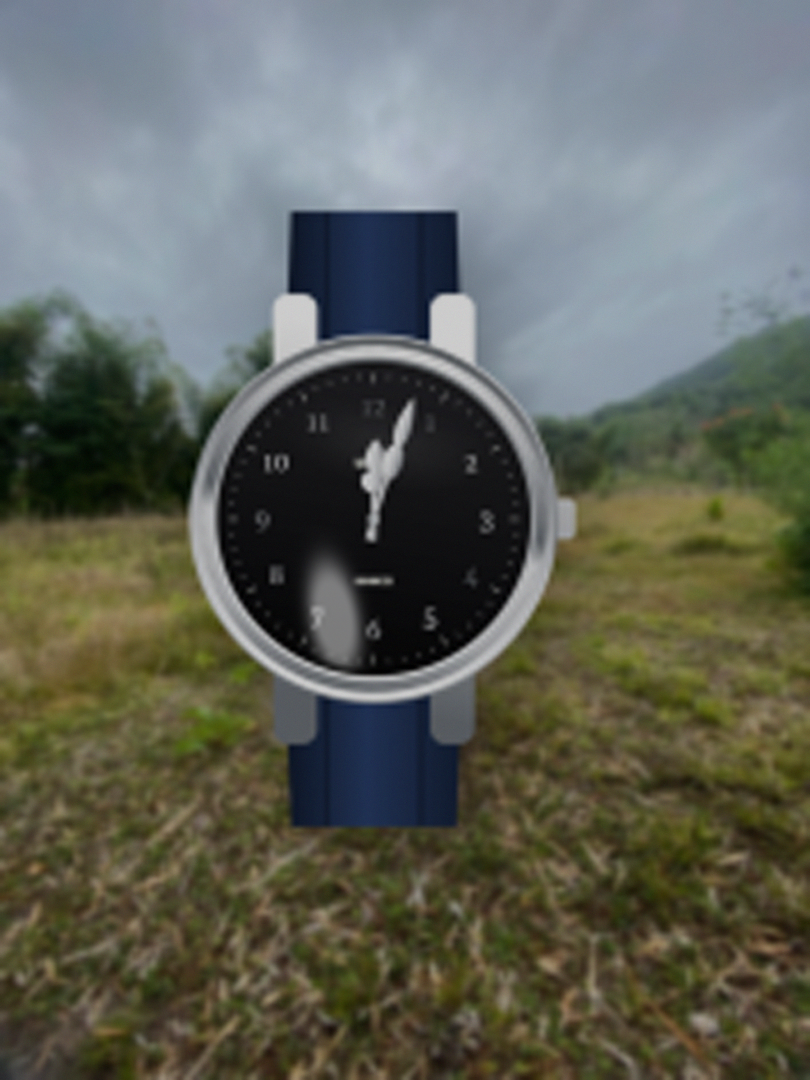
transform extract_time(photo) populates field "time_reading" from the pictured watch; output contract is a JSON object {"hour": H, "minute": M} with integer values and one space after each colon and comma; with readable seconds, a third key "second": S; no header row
{"hour": 12, "minute": 3}
